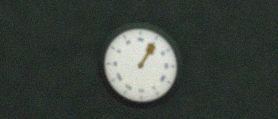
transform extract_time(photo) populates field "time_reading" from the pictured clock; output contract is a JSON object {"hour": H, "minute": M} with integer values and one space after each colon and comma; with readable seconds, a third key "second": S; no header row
{"hour": 1, "minute": 5}
